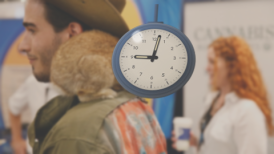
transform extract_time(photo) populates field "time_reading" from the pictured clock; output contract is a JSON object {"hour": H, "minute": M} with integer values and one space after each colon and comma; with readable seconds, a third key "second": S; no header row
{"hour": 9, "minute": 2}
